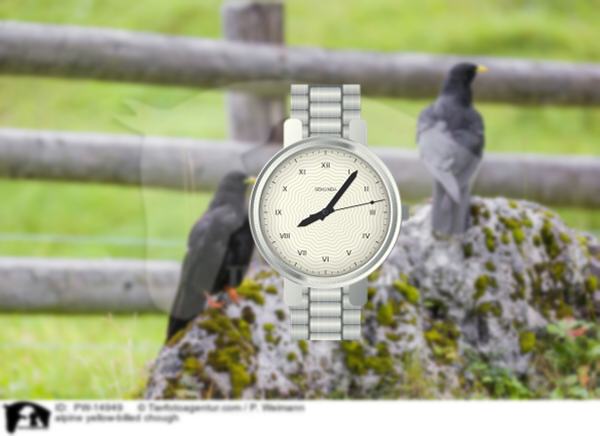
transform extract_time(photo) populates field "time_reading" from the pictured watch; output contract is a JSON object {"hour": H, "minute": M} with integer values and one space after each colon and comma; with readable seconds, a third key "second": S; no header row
{"hour": 8, "minute": 6, "second": 13}
